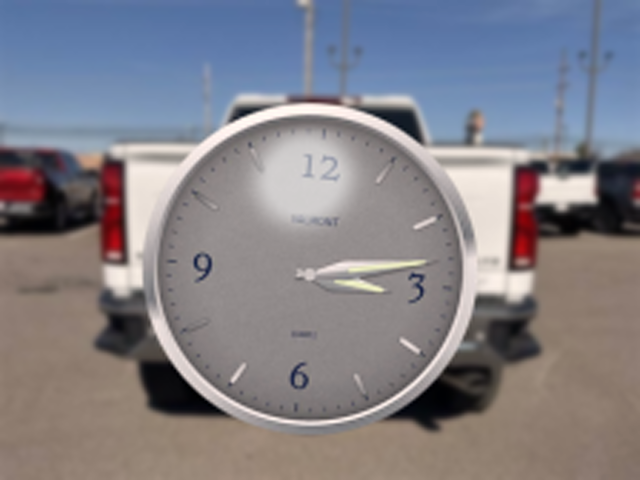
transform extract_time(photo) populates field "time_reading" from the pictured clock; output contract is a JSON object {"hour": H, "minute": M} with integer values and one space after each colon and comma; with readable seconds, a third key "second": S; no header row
{"hour": 3, "minute": 13}
